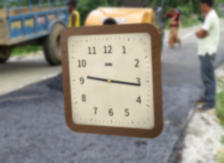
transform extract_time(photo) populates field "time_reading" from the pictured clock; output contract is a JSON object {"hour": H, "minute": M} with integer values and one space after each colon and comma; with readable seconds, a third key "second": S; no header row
{"hour": 9, "minute": 16}
